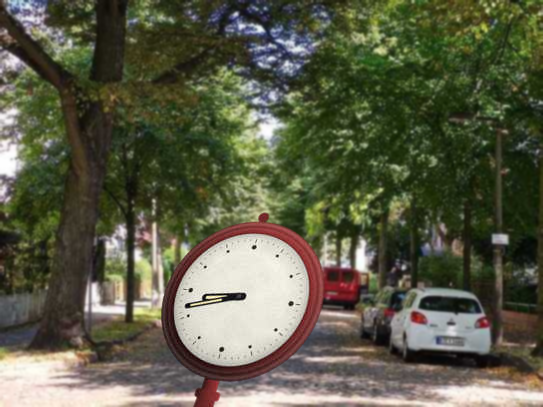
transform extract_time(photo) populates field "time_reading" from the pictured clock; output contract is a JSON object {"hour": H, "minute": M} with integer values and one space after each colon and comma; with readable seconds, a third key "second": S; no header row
{"hour": 8, "minute": 42}
